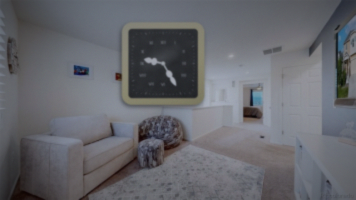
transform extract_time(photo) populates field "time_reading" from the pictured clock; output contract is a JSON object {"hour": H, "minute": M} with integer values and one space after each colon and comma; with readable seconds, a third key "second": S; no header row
{"hour": 9, "minute": 25}
